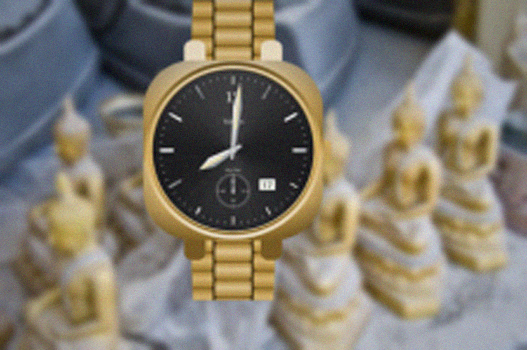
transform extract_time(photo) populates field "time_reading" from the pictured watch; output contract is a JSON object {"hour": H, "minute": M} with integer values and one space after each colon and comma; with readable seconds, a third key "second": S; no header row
{"hour": 8, "minute": 1}
